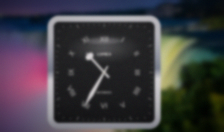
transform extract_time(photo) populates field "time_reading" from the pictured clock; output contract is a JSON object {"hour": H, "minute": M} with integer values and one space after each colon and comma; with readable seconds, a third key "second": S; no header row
{"hour": 10, "minute": 35}
